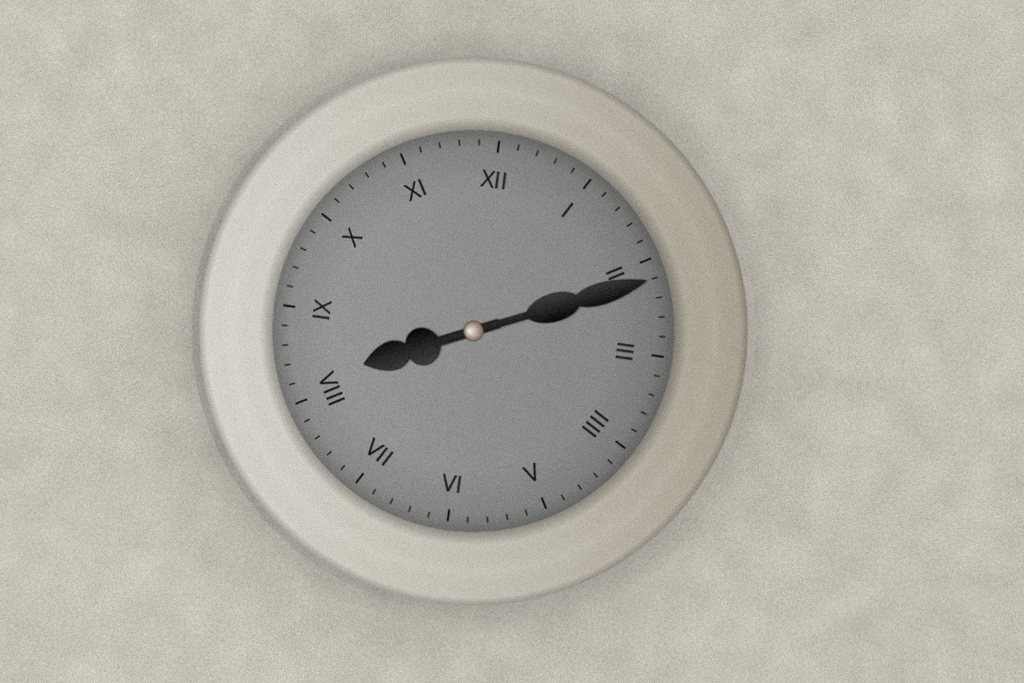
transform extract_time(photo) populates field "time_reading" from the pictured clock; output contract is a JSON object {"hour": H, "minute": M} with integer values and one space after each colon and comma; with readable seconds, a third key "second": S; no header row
{"hour": 8, "minute": 11}
